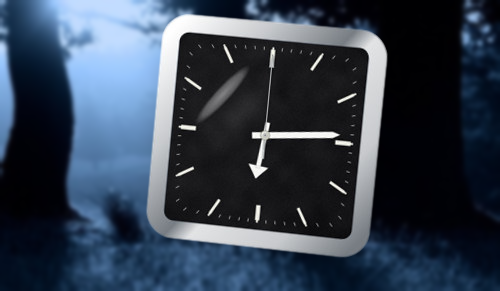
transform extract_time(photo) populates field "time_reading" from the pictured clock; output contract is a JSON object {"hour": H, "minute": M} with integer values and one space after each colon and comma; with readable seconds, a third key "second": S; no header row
{"hour": 6, "minute": 14, "second": 0}
